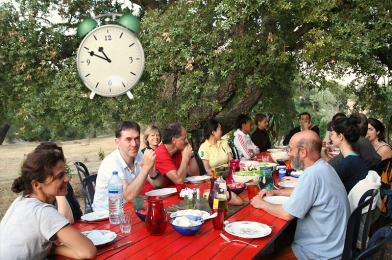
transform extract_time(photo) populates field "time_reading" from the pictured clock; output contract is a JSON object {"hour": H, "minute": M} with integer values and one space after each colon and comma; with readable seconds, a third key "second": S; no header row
{"hour": 10, "minute": 49}
